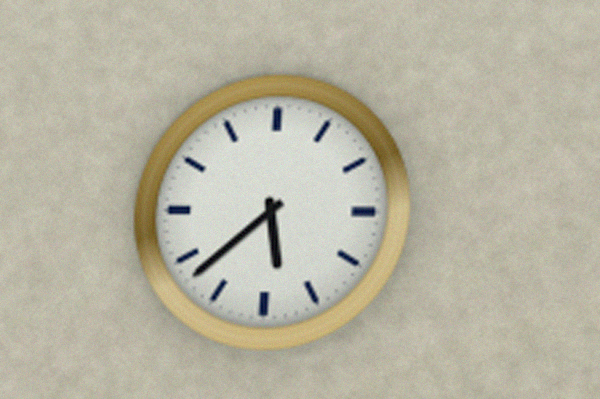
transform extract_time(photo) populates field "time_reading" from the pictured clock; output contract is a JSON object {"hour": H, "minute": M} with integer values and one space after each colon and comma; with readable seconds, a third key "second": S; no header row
{"hour": 5, "minute": 38}
